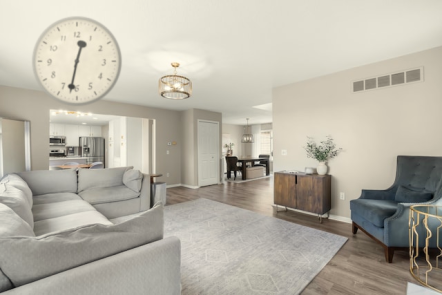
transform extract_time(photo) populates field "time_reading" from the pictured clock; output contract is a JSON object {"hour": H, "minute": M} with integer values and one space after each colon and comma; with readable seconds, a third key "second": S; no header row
{"hour": 12, "minute": 32}
